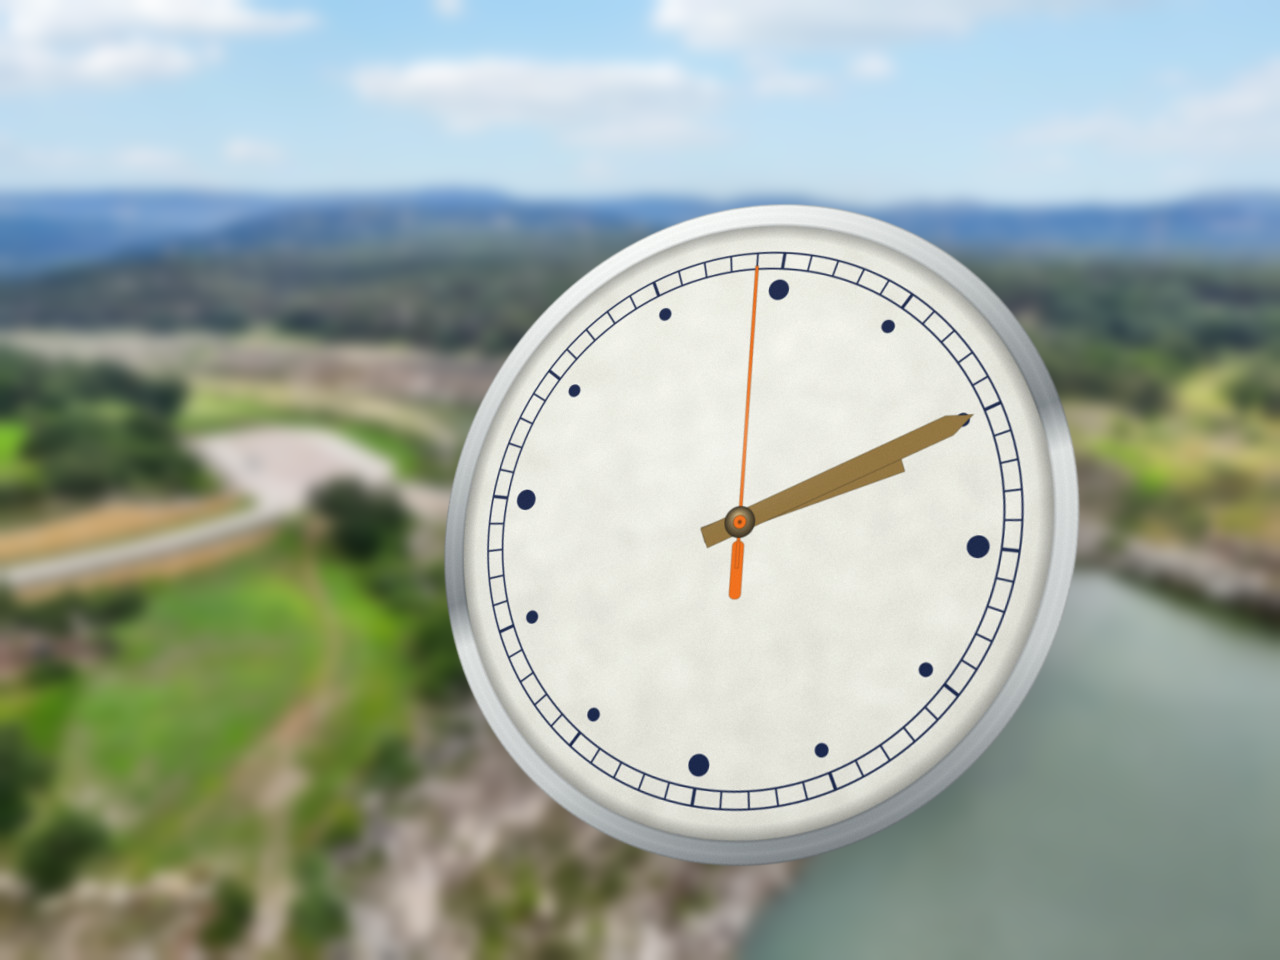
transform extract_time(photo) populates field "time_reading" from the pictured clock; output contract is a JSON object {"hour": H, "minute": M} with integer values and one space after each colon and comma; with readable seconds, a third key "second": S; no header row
{"hour": 2, "minute": 9, "second": 59}
